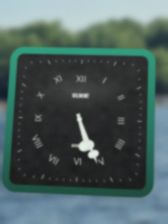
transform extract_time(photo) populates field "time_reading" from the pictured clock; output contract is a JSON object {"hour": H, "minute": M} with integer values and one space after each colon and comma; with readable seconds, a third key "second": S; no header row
{"hour": 5, "minute": 26}
